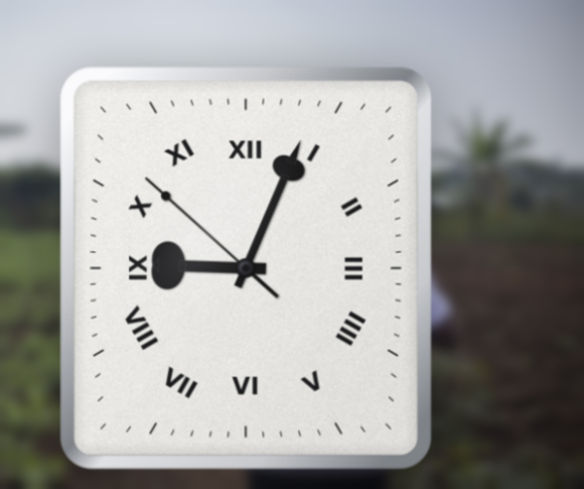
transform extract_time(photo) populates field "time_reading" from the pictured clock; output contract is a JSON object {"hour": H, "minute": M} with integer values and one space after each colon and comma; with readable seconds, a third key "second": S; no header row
{"hour": 9, "minute": 3, "second": 52}
